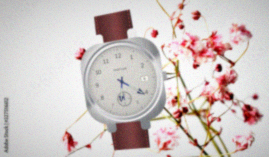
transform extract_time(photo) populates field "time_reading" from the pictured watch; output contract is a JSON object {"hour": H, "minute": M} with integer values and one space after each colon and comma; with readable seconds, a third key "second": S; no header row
{"hour": 6, "minute": 21}
